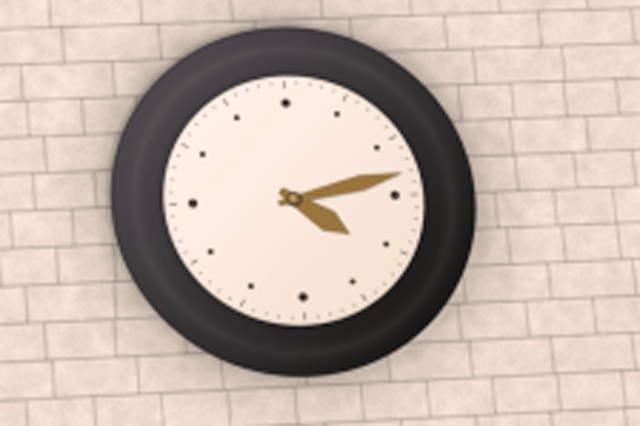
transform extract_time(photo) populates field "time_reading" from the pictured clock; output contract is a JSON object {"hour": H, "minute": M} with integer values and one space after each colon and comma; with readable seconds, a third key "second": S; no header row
{"hour": 4, "minute": 13}
